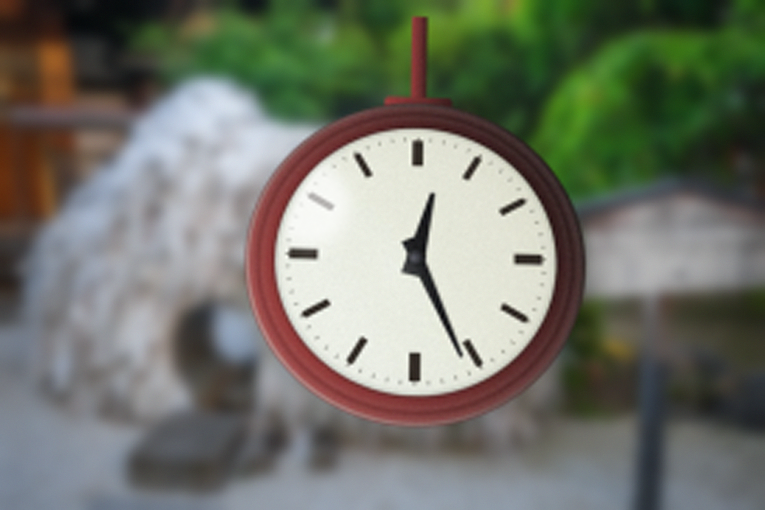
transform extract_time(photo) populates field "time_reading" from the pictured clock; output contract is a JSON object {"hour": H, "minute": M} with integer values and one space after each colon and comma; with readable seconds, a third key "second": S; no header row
{"hour": 12, "minute": 26}
